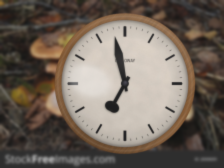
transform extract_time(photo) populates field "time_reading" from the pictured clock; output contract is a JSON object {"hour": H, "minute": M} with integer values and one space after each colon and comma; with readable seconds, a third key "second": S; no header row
{"hour": 6, "minute": 58}
